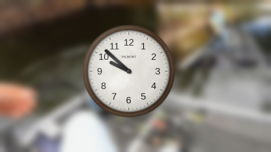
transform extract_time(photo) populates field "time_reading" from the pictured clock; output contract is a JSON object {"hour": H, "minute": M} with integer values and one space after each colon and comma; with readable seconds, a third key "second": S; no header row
{"hour": 9, "minute": 52}
